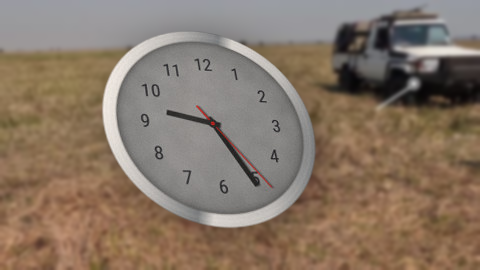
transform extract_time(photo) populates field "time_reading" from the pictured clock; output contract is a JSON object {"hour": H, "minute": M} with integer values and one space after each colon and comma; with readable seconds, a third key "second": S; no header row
{"hour": 9, "minute": 25, "second": 24}
